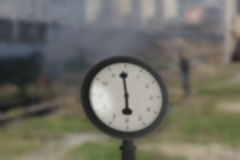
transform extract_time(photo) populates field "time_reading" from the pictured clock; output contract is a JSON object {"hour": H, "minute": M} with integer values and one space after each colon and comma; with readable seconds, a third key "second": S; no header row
{"hour": 5, "minute": 59}
